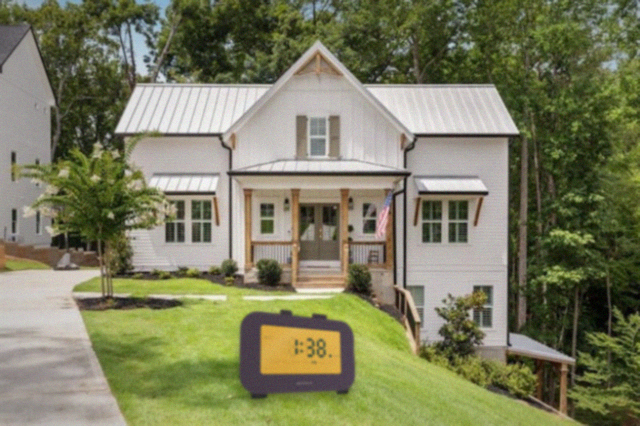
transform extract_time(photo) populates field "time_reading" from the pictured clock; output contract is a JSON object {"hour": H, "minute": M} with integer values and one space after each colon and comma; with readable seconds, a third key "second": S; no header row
{"hour": 1, "minute": 38}
